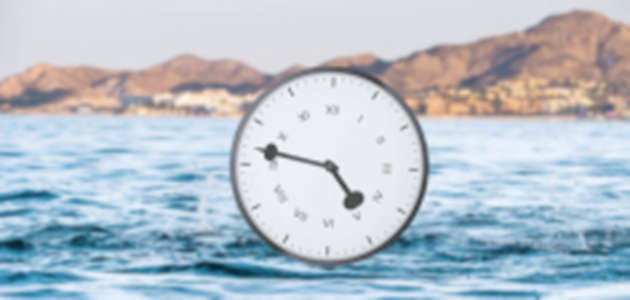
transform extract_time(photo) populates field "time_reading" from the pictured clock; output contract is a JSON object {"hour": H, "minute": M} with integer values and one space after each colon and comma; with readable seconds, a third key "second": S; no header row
{"hour": 4, "minute": 47}
